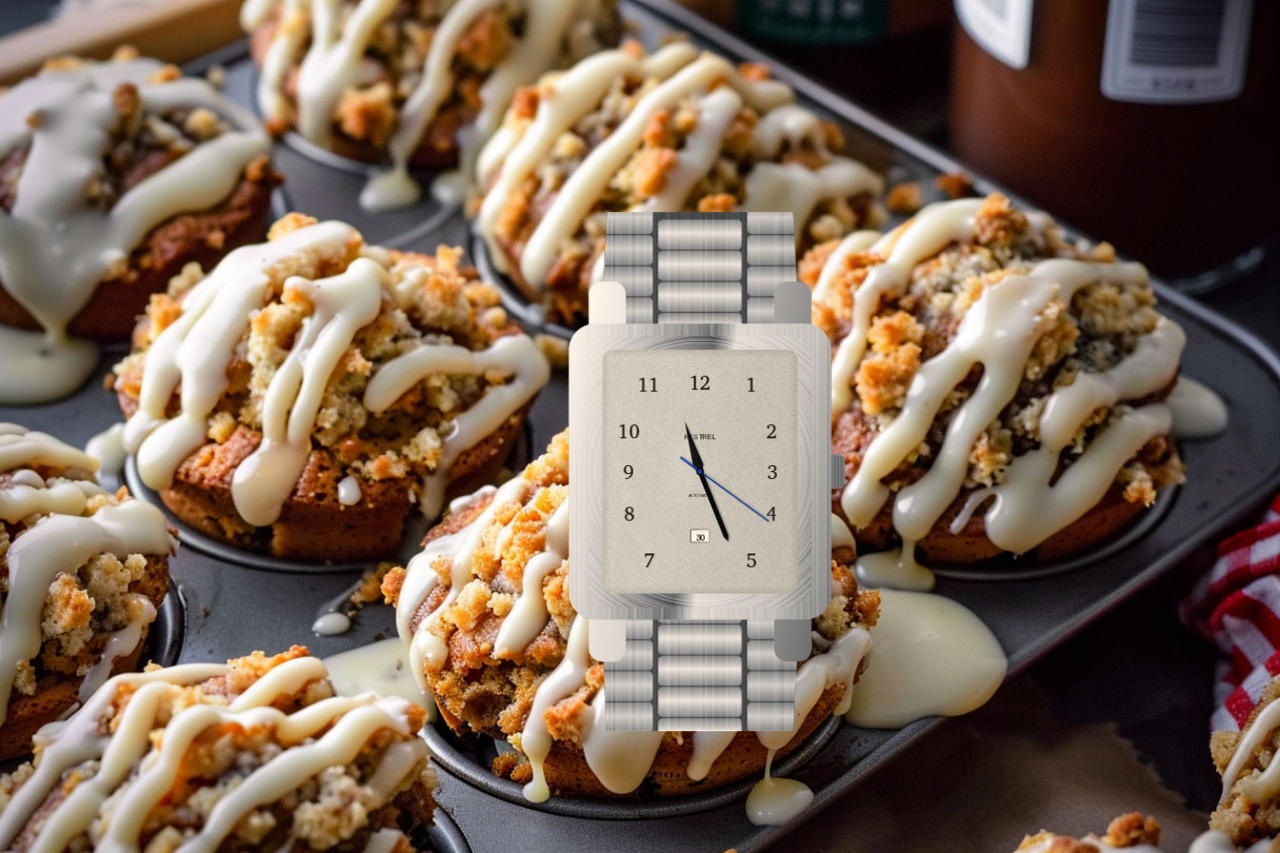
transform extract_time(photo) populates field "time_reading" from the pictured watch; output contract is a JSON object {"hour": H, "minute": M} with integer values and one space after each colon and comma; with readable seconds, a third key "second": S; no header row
{"hour": 11, "minute": 26, "second": 21}
